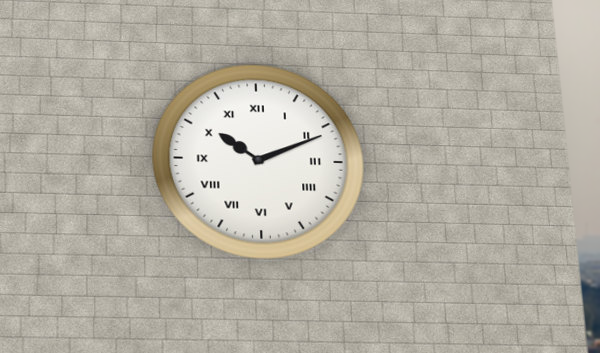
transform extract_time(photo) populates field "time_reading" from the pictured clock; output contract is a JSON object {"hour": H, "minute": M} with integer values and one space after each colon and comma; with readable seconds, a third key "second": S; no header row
{"hour": 10, "minute": 11}
